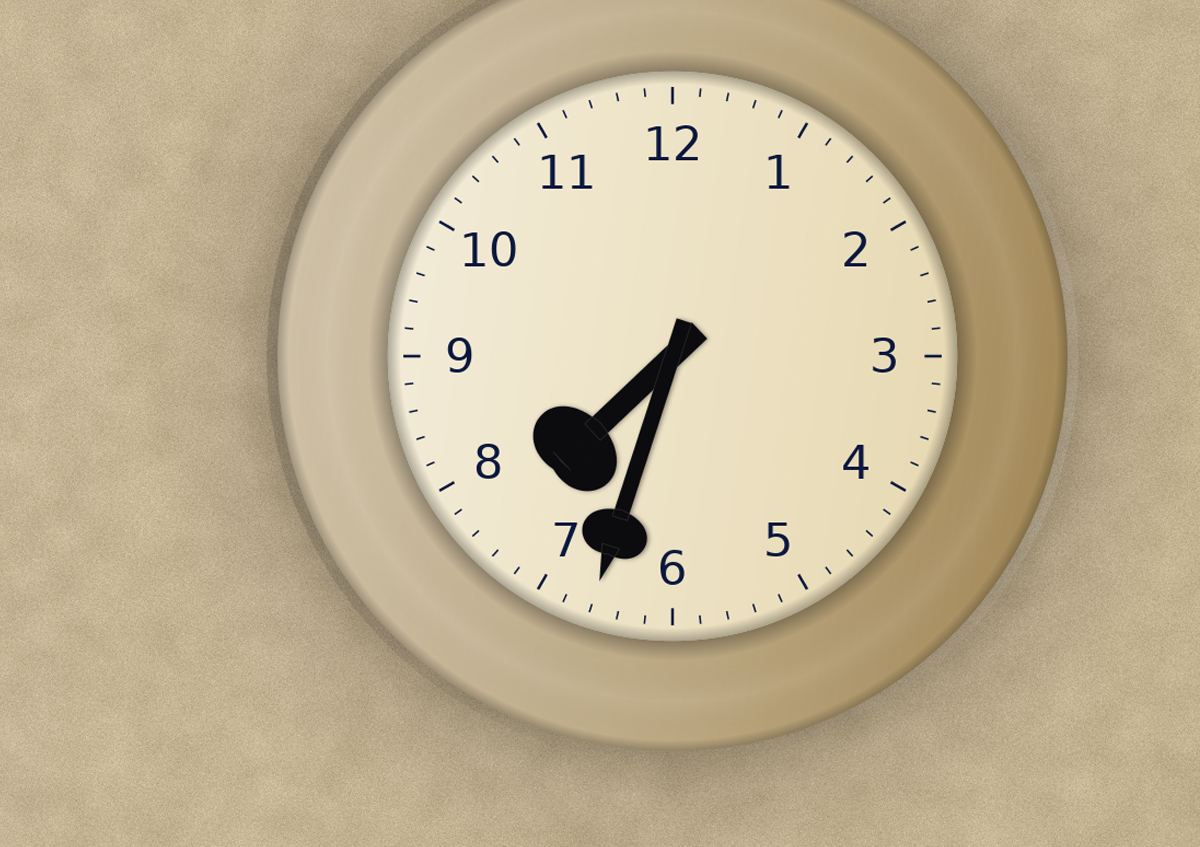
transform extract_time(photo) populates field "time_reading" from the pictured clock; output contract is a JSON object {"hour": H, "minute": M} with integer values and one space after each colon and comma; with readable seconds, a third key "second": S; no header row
{"hour": 7, "minute": 33}
